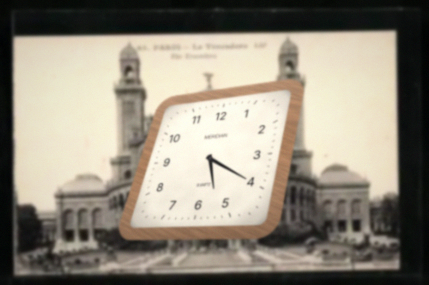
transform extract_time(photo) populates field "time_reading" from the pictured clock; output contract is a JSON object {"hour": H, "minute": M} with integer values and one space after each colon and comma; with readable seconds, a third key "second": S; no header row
{"hour": 5, "minute": 20}
